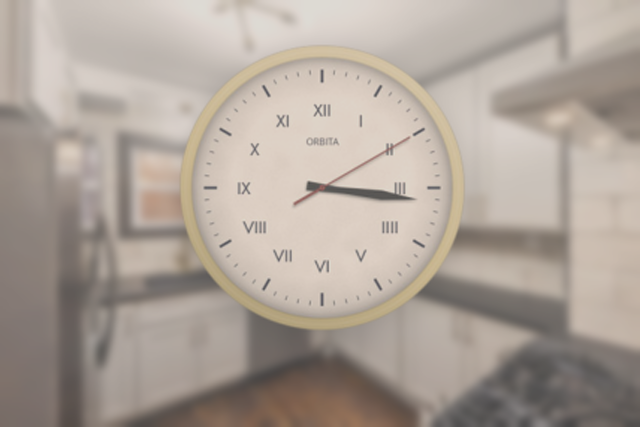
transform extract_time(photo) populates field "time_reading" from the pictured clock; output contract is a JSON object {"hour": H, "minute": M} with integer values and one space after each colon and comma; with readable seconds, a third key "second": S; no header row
{"hour": 3, "minute": 16, "second": 10}
